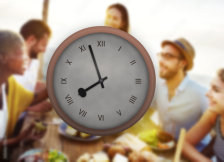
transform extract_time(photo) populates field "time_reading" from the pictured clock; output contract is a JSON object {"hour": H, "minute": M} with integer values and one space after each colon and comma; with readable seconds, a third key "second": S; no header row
{"hour": 7, "minute": 57}
